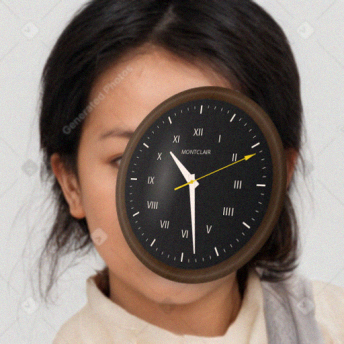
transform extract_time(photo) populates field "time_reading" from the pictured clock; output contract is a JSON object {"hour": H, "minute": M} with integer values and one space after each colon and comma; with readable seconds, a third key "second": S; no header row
{"hour": 10, "minute": 28, "second": 11}
